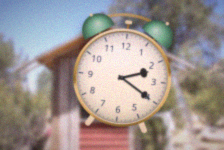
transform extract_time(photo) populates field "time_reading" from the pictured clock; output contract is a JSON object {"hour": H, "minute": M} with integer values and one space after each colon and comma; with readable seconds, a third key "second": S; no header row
{"hour": 2, "minute": 20}
